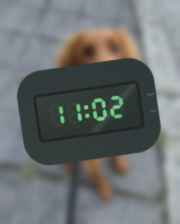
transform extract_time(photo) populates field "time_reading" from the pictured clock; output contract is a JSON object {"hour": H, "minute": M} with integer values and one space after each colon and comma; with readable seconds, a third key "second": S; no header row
{"hour": 11, "minute": 2}
